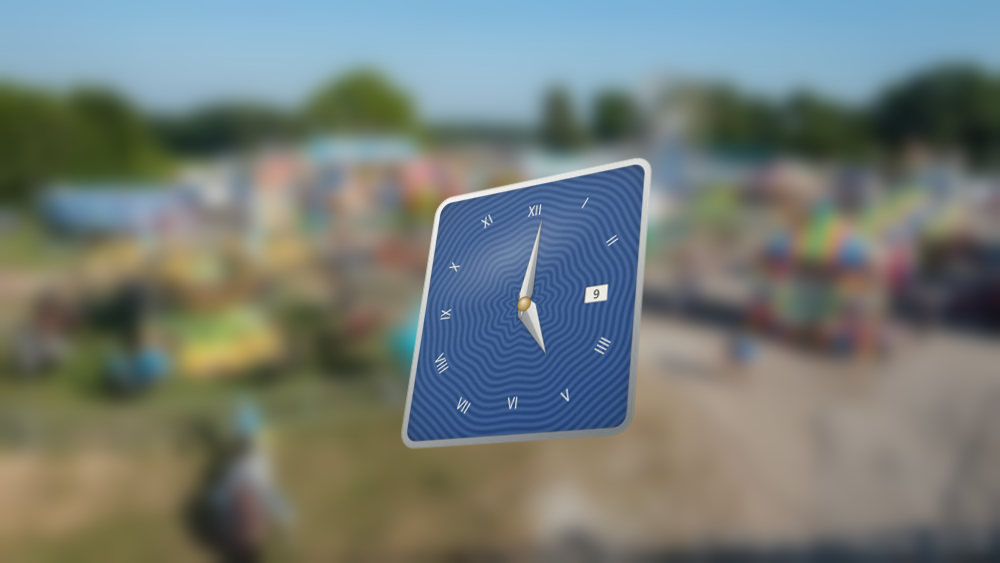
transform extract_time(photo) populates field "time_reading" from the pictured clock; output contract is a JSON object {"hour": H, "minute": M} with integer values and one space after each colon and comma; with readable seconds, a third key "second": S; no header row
{"hour": 5, "minute": 1}
